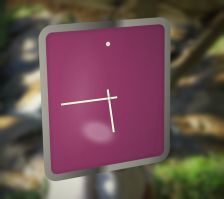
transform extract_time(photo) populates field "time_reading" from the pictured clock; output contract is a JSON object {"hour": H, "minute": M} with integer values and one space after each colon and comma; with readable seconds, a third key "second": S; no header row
{"hour": 5, "minute": 45}
